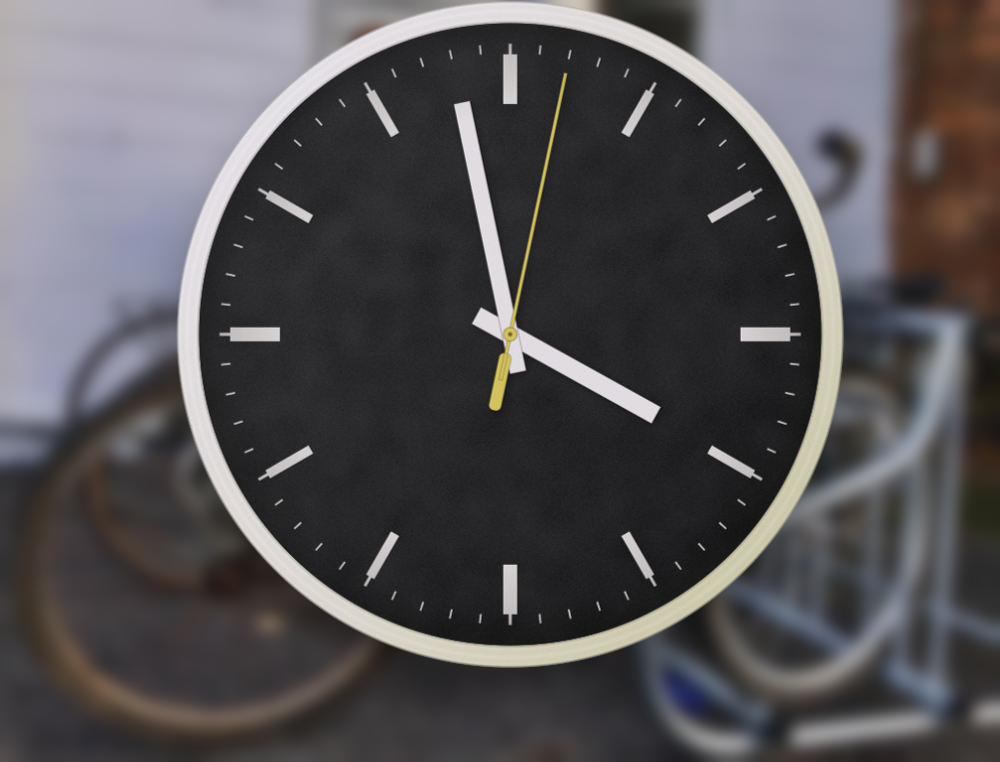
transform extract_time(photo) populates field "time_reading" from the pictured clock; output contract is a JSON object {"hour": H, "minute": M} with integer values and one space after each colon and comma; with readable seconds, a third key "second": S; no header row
{"hour": 3, "minute": 58, "second": 2}
